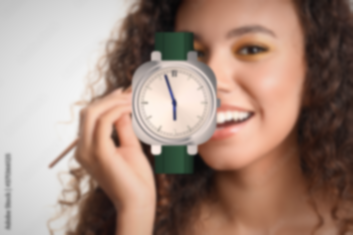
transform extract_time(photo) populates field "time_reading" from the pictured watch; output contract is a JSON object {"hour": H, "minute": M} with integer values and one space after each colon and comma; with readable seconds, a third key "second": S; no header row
{"hour": 5, "minute": 57}
